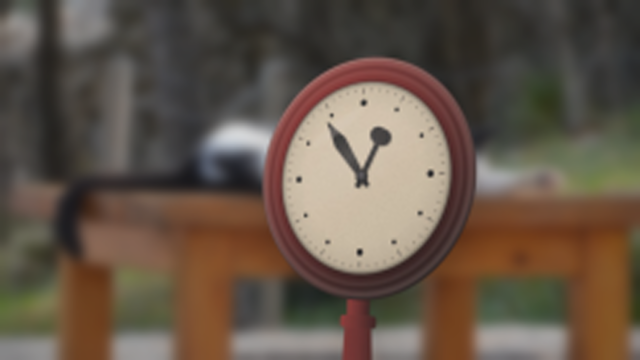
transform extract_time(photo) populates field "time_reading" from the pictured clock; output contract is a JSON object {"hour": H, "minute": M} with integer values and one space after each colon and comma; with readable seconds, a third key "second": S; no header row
{"hour": 12, "minute": 54}
